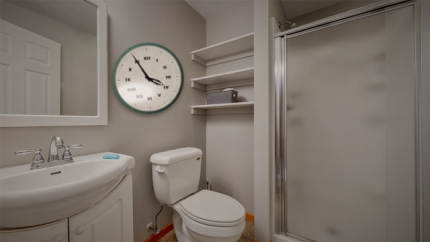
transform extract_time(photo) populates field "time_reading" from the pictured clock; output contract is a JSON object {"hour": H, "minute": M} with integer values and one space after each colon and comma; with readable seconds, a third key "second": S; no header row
{"hour": 3, "minute": 55}
